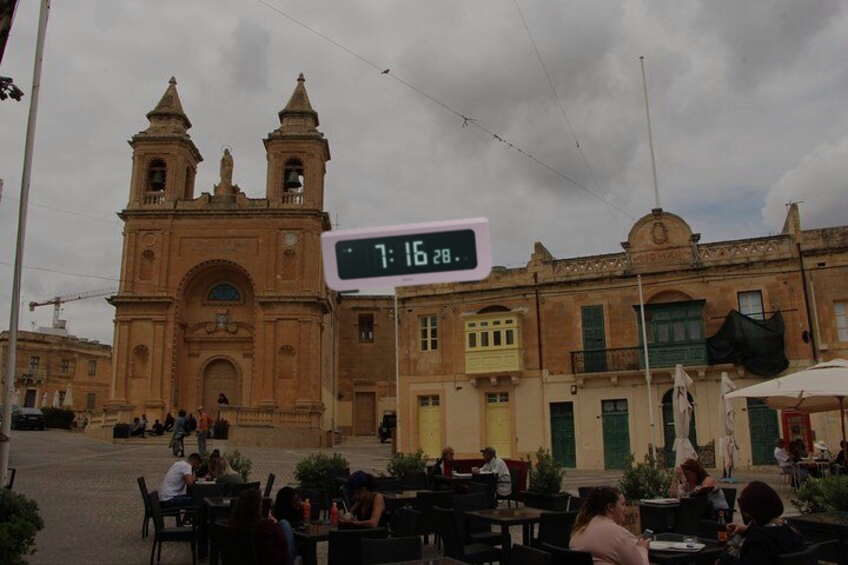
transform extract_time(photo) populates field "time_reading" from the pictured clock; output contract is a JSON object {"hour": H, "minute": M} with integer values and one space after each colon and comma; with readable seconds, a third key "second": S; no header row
{"hour": 7, "minute": 16, "second": 28}
